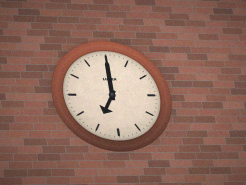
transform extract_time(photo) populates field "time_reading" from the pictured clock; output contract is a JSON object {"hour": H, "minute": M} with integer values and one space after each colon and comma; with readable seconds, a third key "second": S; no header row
{"hour": 7, "minute": 0}
